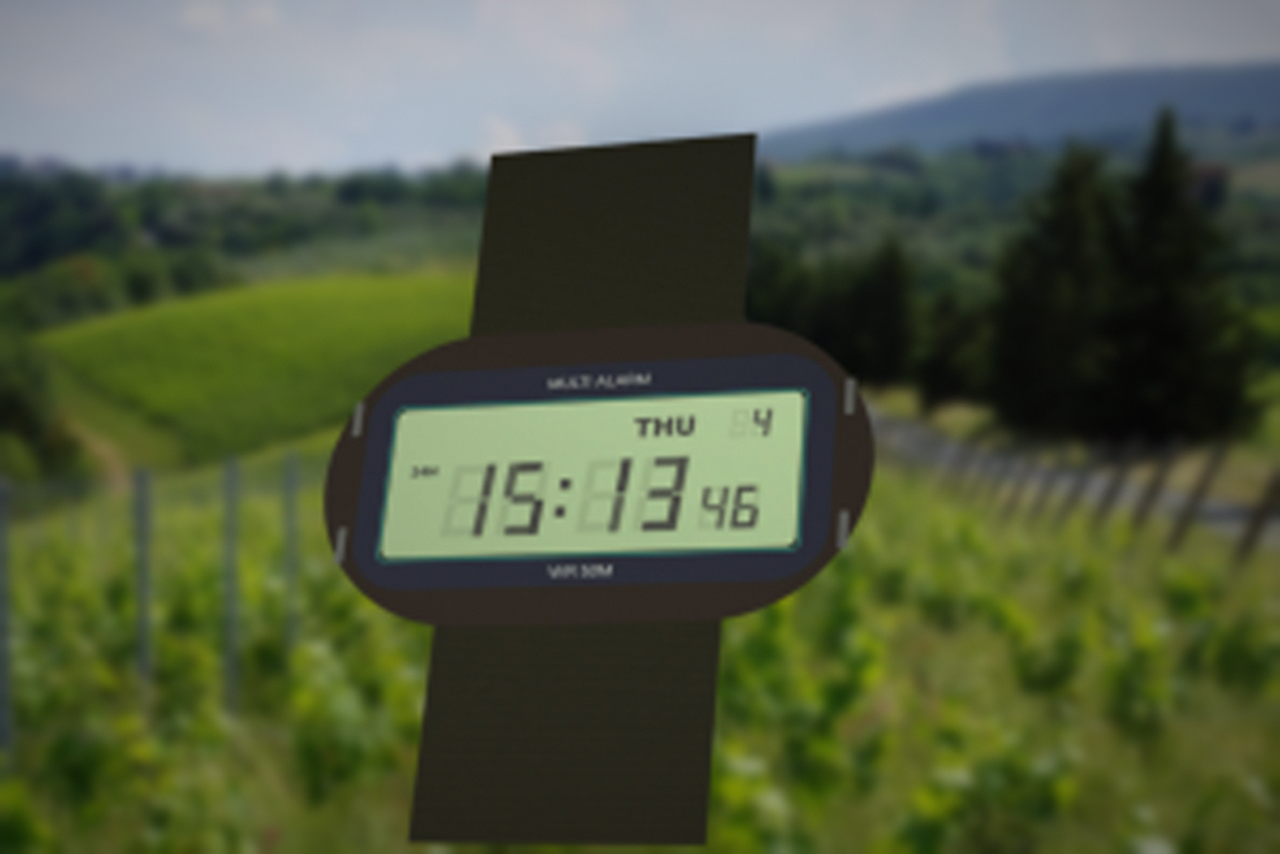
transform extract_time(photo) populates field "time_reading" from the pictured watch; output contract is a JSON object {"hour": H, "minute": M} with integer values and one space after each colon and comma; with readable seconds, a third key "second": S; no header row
{"hour": 15, "minute": 13, "second": 46}
